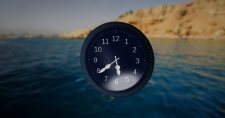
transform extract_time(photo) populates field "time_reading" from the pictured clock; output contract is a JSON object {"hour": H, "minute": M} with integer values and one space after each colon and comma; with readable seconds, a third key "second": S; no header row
{"hour": 5, "minute": 39}
